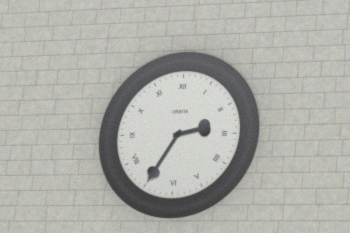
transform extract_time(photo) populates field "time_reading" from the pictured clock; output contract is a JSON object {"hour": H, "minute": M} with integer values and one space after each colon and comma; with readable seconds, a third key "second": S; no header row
{"hour": 2, "minute": 35}
